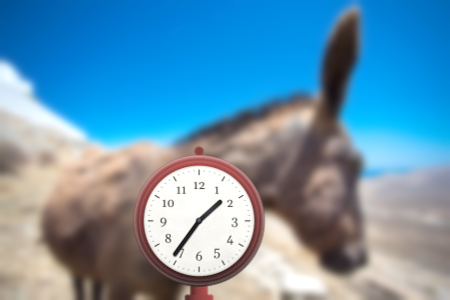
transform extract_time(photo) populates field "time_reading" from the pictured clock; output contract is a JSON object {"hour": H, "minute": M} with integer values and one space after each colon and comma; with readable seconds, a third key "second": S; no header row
{"hour": 1, "minute": 36}
